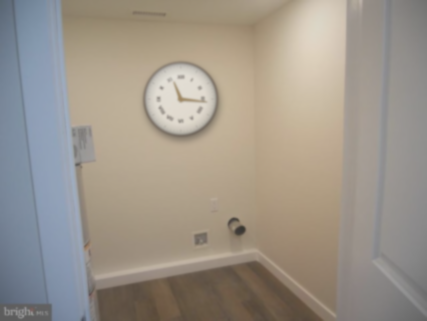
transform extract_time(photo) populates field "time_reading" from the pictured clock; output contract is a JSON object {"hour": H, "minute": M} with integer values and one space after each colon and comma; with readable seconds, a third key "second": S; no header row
{"hour": 11, "minute": 16}
